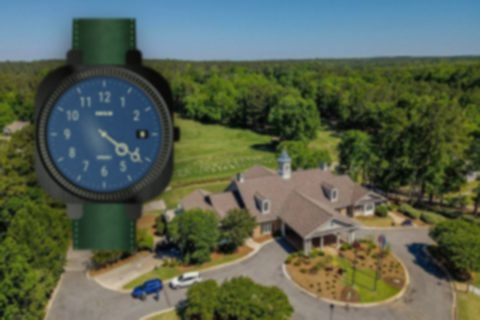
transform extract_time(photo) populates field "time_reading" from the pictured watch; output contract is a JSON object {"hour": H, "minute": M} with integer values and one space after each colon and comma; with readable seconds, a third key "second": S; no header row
{"hour": 4, "minute": 21}
